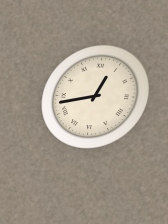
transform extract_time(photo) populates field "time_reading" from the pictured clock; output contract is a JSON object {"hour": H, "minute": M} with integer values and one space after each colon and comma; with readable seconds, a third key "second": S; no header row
{"hour": 12, "minute": 43}
